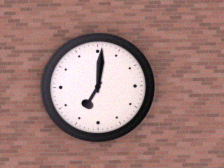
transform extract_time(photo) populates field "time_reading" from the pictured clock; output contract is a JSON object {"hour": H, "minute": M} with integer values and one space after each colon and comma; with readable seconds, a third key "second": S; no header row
{"hour": 7, "minute": 1}
